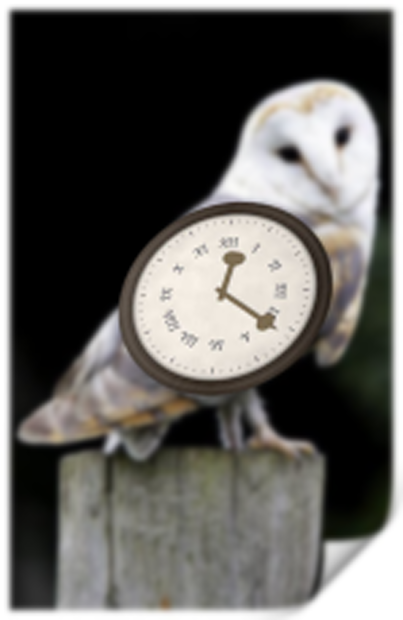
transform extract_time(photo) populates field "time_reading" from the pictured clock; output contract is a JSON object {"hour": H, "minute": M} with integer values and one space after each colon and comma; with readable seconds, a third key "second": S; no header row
{"hour": 12, "minute": 21}
